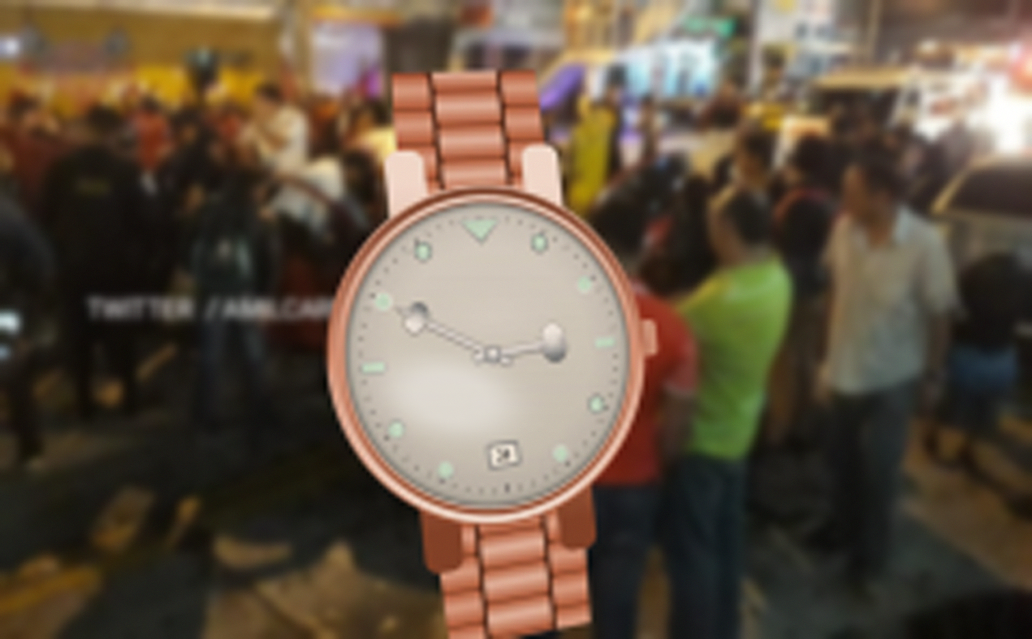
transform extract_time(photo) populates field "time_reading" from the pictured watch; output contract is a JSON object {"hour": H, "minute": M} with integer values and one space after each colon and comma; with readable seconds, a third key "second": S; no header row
{"hour": 2, "minute": 50}
